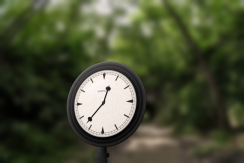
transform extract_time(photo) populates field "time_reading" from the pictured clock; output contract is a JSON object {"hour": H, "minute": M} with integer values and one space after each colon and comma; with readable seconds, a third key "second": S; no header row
{"hour": 12, "minute": 37}
